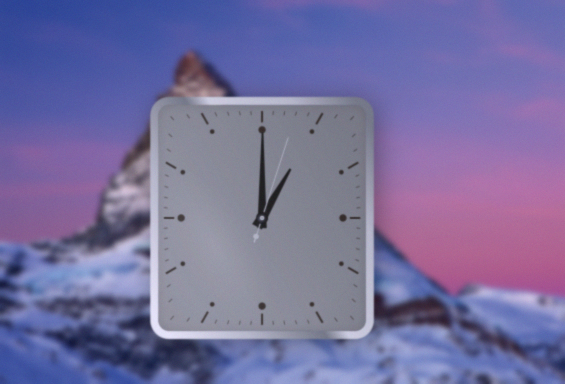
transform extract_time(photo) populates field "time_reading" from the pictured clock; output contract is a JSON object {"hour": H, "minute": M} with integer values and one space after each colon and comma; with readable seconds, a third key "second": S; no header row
{"hour": 1, "minute": 0, "second": 3}
